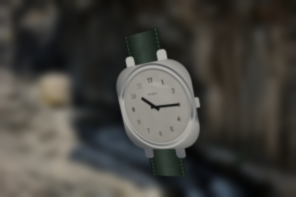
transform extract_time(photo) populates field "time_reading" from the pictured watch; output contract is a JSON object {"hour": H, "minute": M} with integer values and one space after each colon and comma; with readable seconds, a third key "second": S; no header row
{"hour": 10, "minute": 15}
